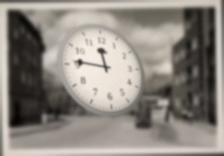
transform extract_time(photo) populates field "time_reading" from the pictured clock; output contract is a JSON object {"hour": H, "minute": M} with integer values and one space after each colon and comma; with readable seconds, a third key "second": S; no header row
{"hour": 11, "minute": 46}
